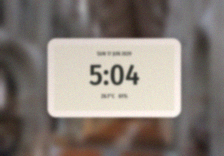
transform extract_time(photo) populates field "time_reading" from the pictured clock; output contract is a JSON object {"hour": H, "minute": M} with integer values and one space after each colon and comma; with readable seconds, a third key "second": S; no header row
{"hour": 5, "minute": 4}
